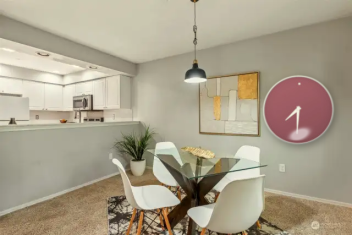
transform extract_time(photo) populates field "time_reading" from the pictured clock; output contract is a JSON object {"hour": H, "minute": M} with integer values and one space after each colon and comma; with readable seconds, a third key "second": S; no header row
{"hour": 7, "minute": 30}
